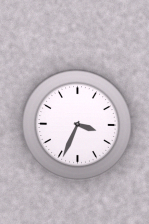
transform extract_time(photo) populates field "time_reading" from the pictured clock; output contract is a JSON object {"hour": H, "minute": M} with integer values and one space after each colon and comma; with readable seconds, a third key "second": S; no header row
{"hour": 3, "minute": 34}
